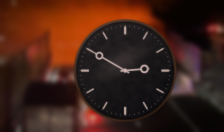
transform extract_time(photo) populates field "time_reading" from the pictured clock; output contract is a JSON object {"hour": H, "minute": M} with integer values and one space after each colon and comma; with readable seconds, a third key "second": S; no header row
{"hour": 2, "minute": 50}
